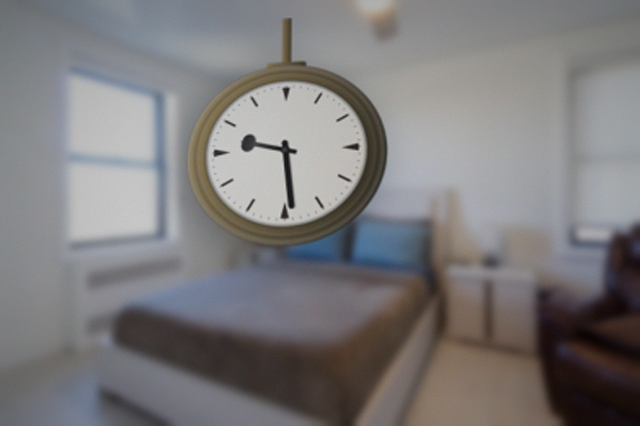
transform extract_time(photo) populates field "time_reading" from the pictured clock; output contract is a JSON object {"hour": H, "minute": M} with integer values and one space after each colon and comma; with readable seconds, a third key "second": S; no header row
{"hour": 9, "minute": 29}
